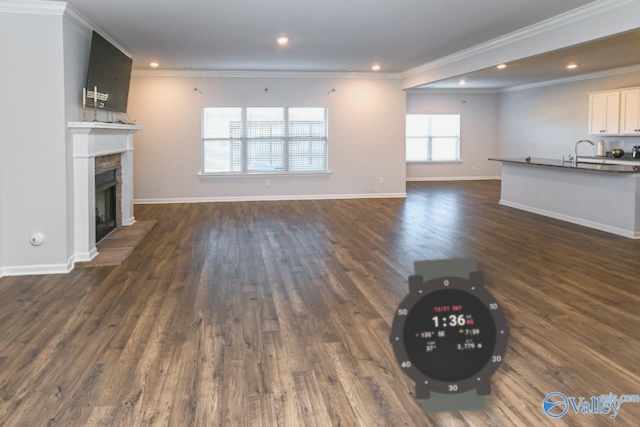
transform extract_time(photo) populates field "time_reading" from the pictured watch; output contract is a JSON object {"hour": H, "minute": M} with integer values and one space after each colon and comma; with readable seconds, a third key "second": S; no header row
{"hour": 1, "minute": 36}
